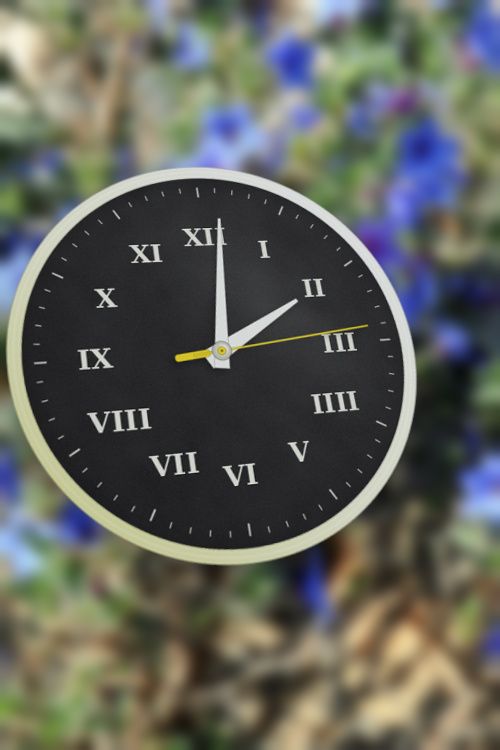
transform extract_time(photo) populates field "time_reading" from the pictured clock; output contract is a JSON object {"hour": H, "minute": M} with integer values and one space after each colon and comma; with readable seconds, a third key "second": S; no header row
{"hour": 2, "minute": 1, "second": 14}
